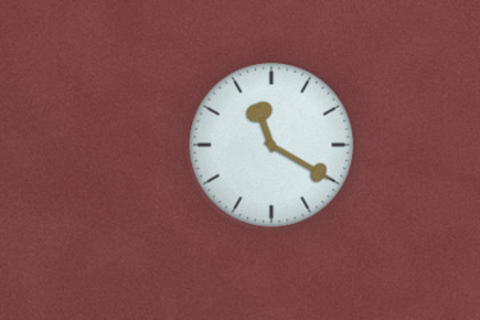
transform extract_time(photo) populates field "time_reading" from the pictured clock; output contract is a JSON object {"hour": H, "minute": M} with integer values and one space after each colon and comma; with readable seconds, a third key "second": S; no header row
{"hour": 11, "minute": 20}
